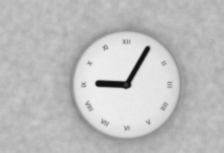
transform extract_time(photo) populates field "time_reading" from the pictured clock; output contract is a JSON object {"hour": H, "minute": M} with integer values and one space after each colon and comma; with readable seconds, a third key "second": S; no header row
{"hour": 9, "minute": 5}
